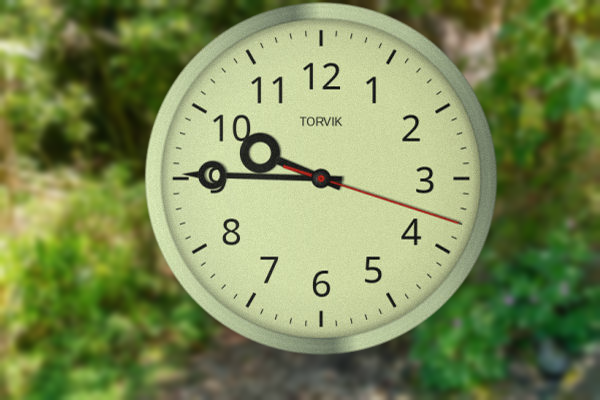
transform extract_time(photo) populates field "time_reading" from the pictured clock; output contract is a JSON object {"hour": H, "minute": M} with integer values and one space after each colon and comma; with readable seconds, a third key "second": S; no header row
{"hour": 9, "minute": 45, "second": 18}
